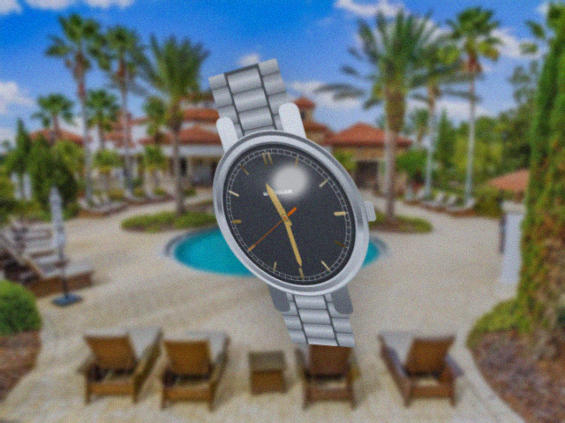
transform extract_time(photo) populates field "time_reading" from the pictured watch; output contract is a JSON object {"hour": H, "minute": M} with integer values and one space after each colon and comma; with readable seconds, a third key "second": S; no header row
{"hour": 11, "minute": 29, "second": 40}
